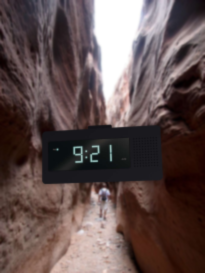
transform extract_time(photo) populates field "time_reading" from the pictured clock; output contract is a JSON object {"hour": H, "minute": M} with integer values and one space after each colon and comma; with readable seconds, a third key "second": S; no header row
{"hour": 9, "minute": 21}
